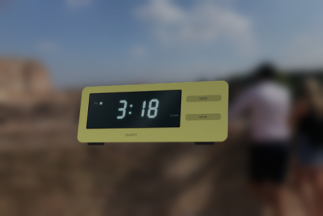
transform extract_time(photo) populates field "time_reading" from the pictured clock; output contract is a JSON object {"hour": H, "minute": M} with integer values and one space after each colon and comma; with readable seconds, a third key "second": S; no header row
{"hour": 3, "minute": 18}
